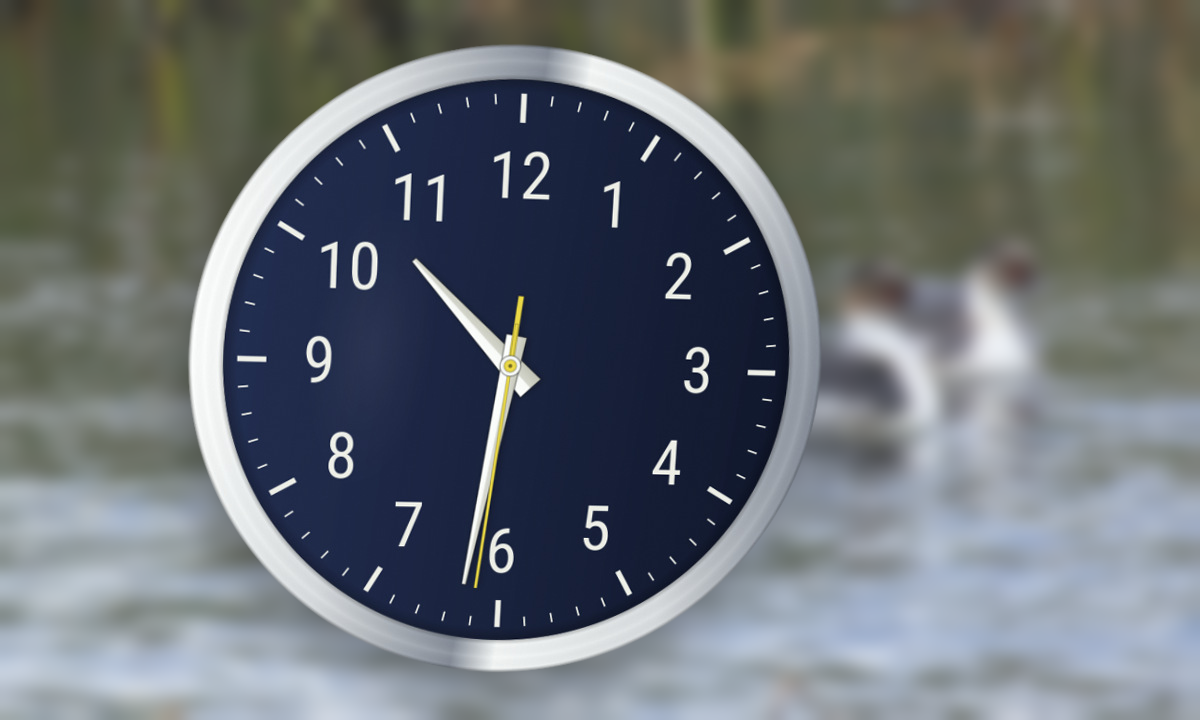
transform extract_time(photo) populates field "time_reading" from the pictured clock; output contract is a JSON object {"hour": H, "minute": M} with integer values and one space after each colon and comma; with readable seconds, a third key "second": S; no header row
{"hour": 10, "minute": 31, "second": 31}
